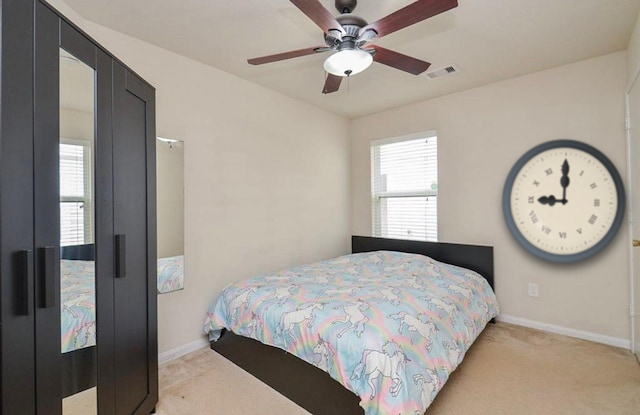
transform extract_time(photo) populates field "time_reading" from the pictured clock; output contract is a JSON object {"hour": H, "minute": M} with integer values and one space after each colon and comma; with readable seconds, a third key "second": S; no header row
{"hour": 9, "minute": 0}
